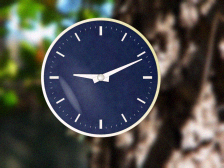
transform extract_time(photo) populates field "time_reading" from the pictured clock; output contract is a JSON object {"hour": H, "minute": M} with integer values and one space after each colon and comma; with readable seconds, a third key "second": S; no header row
{"hour": 9, "minute": 11}
